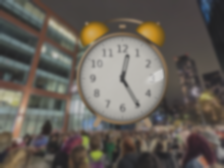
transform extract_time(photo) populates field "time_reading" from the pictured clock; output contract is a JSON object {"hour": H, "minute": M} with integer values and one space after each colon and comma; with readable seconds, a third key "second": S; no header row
{"hour": 12, "minute": 25}
